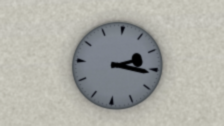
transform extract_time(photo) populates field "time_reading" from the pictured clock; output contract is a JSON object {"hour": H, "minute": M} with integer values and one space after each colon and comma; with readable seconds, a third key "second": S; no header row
{"hour": 2, "minute": 16}
